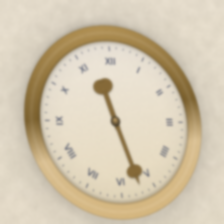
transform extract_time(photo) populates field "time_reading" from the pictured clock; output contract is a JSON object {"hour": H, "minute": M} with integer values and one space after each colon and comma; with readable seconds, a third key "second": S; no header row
{"hour": 11, "minute": 27}
